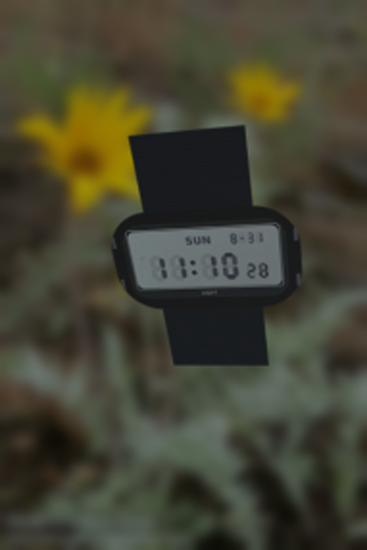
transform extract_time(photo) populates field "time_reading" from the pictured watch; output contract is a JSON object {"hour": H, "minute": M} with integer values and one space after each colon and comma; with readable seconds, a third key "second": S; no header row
{"hour": 11, "minute": 10, "second": 28}
